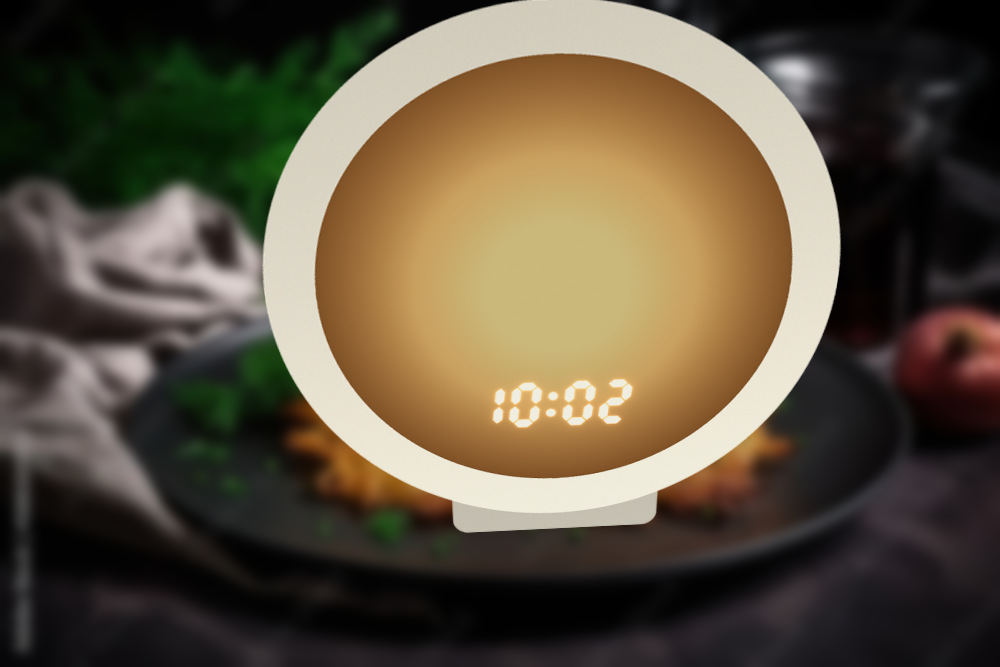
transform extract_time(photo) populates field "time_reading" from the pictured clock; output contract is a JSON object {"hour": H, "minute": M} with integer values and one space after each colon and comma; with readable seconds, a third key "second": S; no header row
{"hour": 10, "minute": 2}
